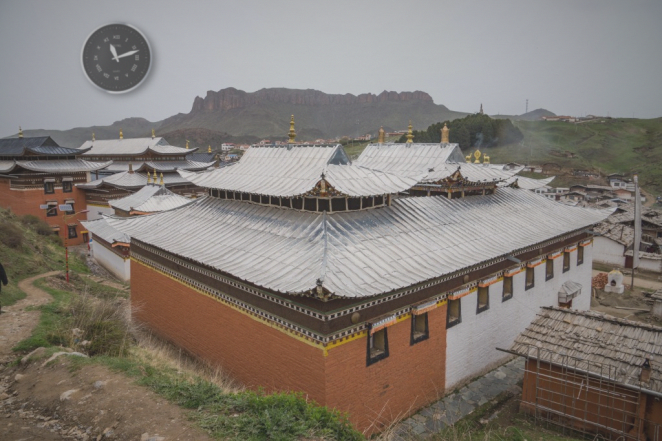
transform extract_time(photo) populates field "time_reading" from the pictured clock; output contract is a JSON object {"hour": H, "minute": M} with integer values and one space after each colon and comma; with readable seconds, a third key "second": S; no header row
{"hour": 11, "minute": 12}
